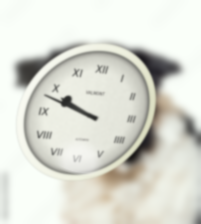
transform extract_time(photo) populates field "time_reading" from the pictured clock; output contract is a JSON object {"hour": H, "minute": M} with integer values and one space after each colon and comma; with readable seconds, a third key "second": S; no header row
{"hour": 9, "minute": 48}
